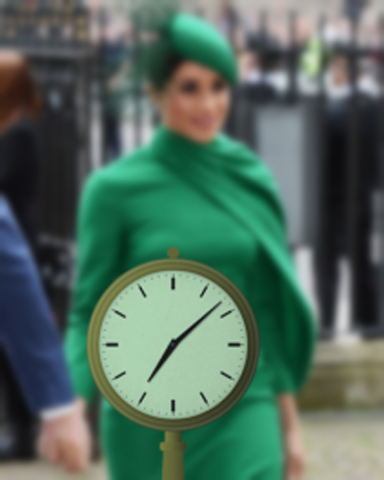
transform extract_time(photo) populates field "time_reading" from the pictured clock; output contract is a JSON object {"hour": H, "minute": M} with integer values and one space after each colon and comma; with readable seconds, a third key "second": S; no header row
{"hour": 7, "minute": 8}
